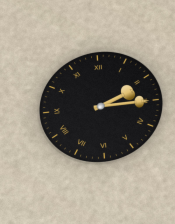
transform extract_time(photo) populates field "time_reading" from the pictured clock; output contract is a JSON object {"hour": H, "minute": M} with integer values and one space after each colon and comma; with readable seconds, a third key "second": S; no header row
{"hour": 2, "minute": 15}
